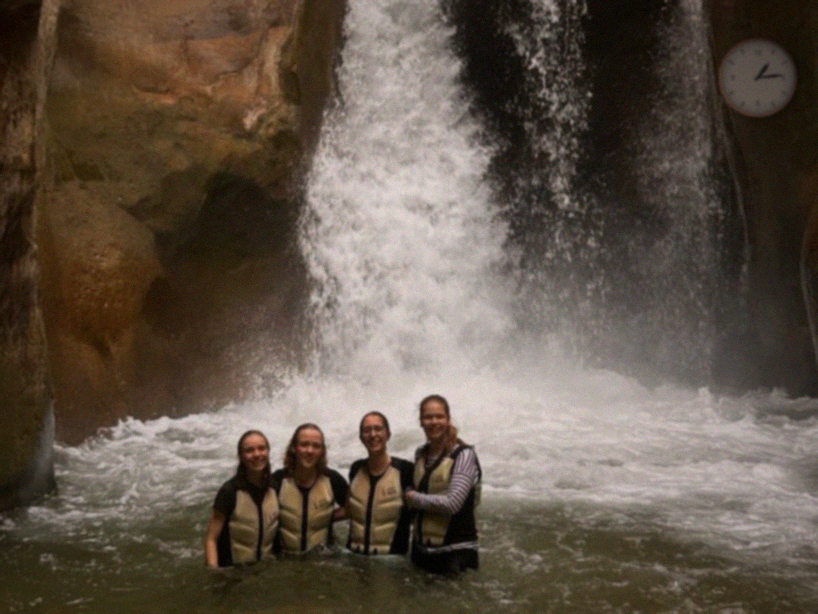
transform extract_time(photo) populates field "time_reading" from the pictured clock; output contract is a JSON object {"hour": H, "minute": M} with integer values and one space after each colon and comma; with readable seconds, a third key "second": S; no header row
{"hour": 1, "minute": 14}
